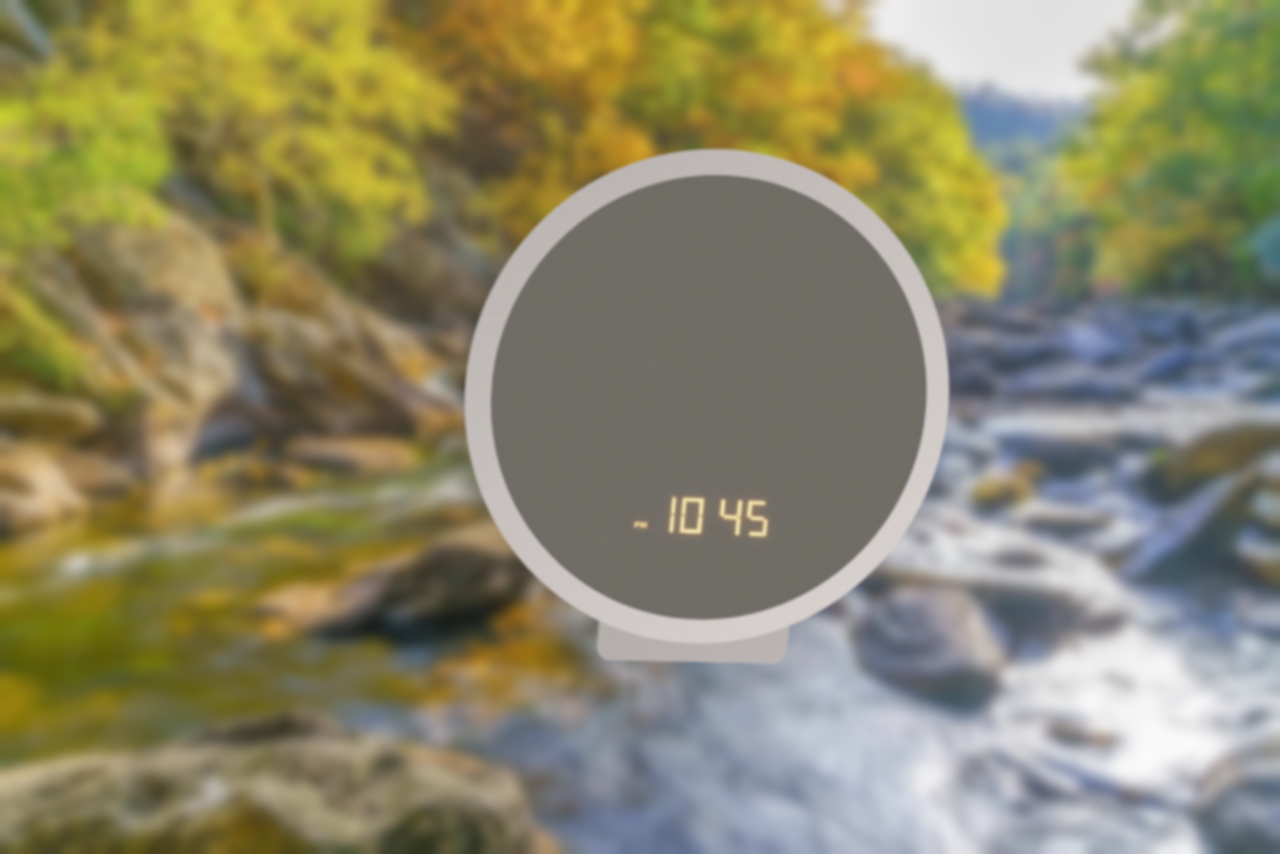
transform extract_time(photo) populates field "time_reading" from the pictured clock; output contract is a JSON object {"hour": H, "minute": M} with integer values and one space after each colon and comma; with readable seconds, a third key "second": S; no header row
{"hour": 10, "minute": 45}
